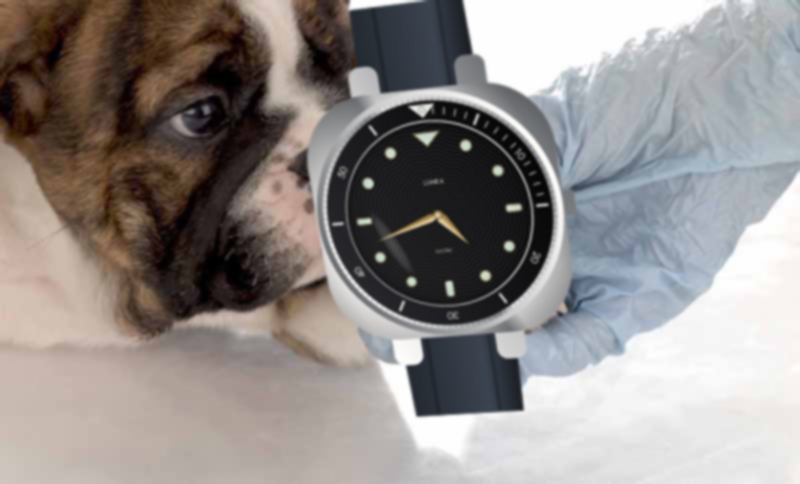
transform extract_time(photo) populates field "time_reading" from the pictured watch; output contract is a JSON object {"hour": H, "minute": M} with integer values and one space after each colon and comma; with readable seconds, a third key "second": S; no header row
{"hour": 4, "minute": 42}
